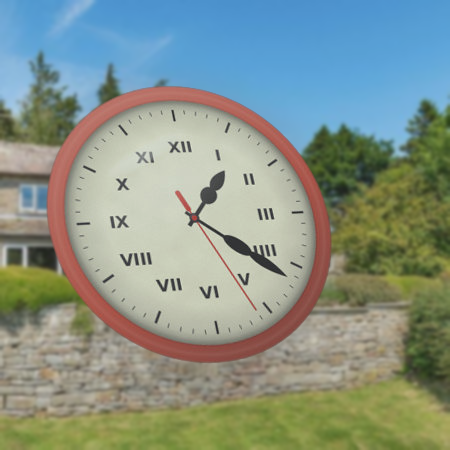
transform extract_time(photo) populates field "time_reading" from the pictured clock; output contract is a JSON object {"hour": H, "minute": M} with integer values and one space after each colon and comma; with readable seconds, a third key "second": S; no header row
{"hour": 1, "minute": 21, "second": 26}
